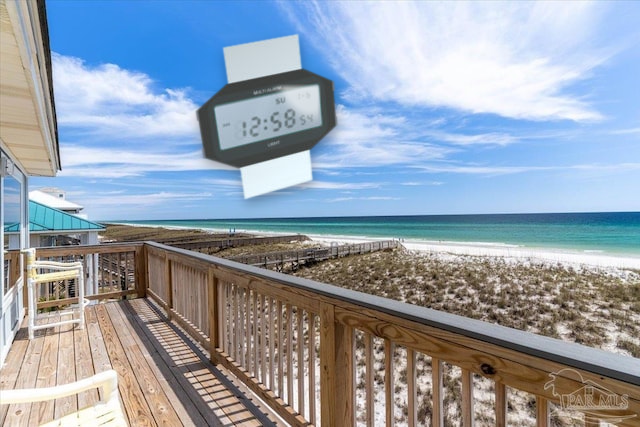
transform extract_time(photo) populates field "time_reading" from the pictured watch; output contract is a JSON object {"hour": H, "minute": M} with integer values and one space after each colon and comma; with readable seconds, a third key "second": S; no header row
{"hour": 12, "minute": 58, "second": 54}
